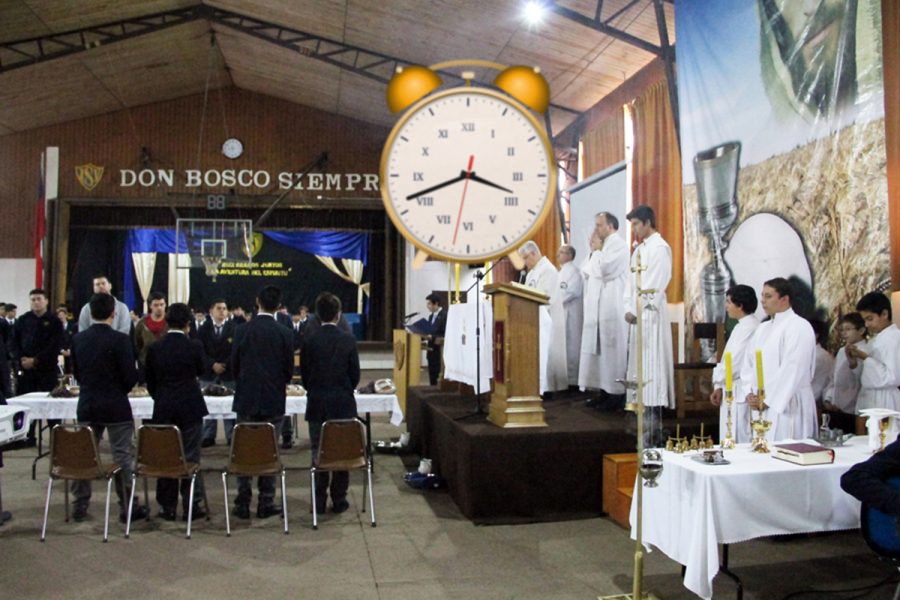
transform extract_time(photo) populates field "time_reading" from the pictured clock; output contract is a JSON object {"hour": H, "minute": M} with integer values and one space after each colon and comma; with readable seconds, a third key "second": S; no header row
{"hour": 3, "minute": 41, "second": 32}
